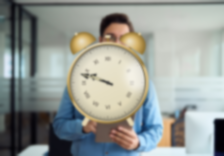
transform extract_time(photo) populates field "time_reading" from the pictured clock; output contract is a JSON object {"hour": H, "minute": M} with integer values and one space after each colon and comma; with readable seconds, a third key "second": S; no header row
{"hour": 9, "minute": 48}
